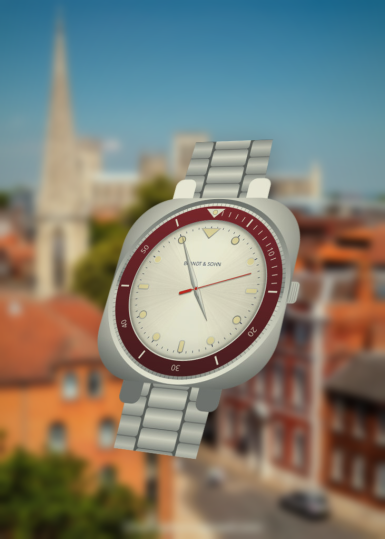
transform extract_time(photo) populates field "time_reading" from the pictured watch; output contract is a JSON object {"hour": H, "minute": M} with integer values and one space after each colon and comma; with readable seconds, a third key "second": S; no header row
{"hour": 4, "minute": 55, "second": 12}
